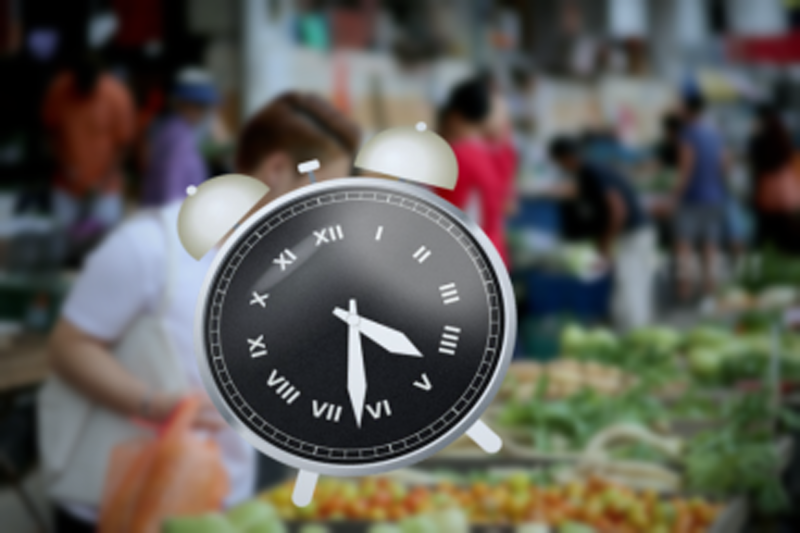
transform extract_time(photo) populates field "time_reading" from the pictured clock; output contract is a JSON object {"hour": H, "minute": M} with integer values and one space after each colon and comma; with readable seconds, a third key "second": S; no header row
{"hour": 4, "minute": 32}
